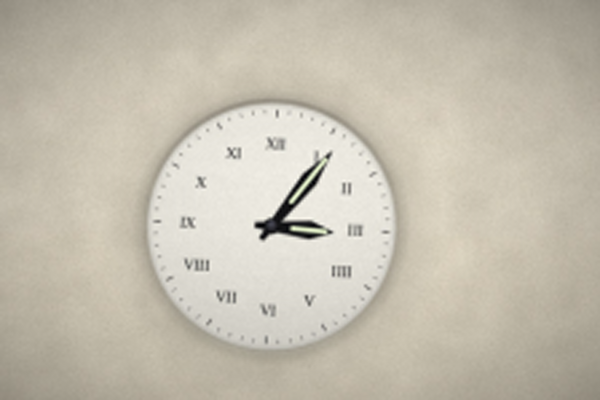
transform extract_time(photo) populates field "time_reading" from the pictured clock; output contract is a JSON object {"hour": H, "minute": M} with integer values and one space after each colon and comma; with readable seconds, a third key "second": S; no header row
{"hour": 3, "minute": 6}
